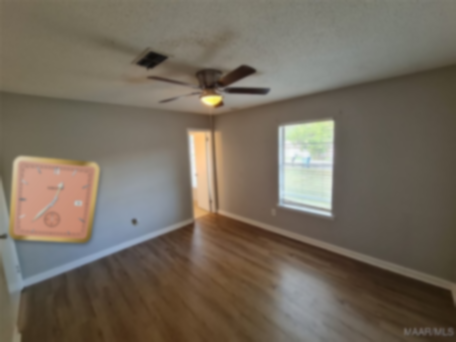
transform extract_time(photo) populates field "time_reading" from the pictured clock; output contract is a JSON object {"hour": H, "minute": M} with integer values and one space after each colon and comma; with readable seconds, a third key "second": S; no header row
{"hour": 12, "minute": 37}
